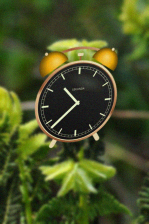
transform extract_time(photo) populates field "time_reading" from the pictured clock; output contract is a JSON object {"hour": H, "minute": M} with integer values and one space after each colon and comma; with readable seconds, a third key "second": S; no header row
{"hour": 10, "minute": 38}
